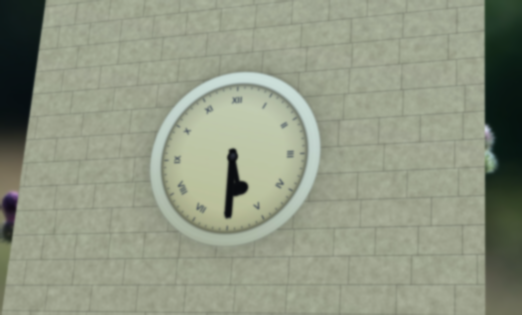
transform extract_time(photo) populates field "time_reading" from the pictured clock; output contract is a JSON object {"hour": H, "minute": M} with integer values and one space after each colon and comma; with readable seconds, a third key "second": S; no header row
{"hour": 5, "minute": 30}
